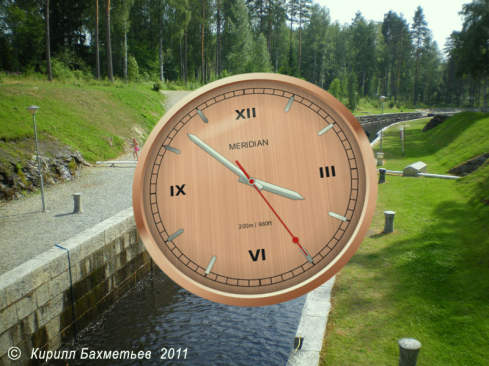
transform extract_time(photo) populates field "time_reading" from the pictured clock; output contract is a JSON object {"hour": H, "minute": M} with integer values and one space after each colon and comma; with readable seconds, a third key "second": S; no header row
{"hour": 3, "minute": 52, "second": 25}
